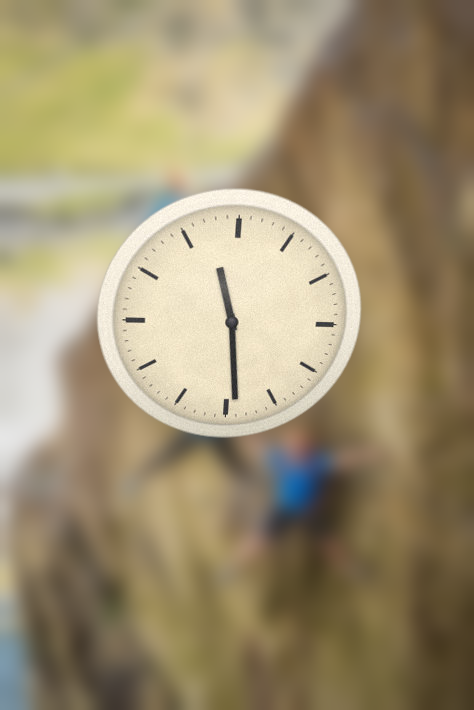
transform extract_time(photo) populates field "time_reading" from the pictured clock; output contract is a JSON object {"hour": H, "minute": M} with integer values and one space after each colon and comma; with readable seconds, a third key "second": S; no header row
{"hour": 11, "minute": 29}
